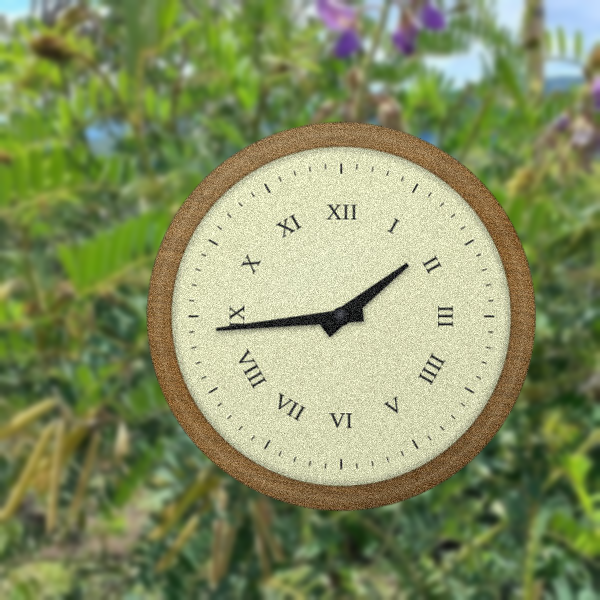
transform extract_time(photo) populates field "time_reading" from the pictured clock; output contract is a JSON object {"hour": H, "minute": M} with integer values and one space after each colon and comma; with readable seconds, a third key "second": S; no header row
{"hour": 1, "minute": 44}
